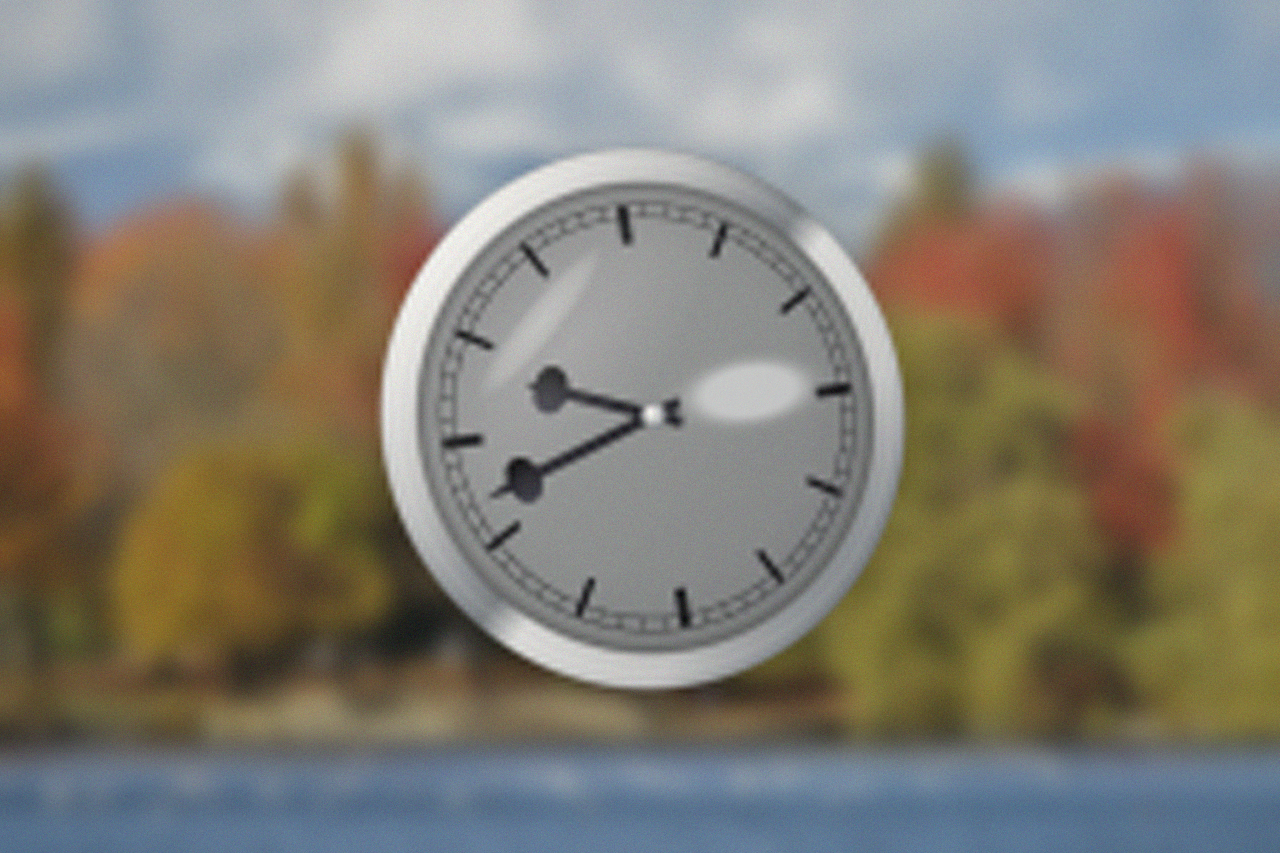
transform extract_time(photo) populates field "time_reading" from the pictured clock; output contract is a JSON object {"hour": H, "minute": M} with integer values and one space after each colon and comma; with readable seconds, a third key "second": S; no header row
{"hour": 9, "minute": 42}
